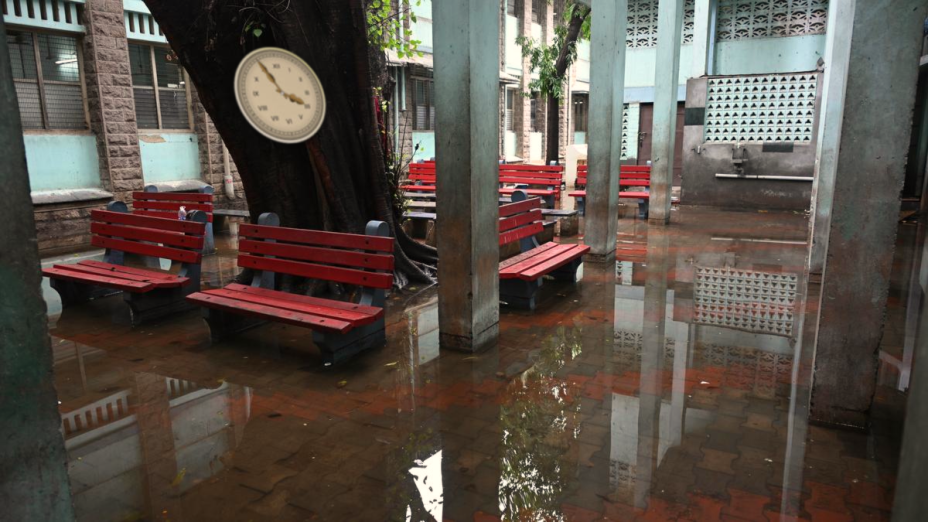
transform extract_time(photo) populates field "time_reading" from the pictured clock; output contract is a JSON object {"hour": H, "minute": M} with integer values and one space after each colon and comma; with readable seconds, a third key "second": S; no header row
{"hour": 3, "minute": 55}
